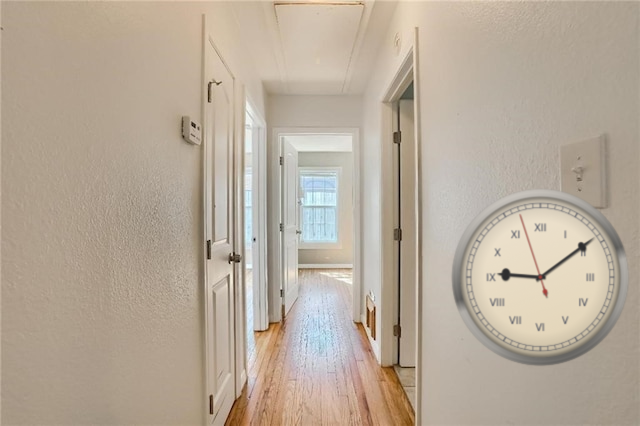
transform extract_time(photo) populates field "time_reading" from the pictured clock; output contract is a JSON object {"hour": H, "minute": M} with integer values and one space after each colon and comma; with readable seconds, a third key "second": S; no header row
{"hour": 9, "minute": 8, "second": 57}
